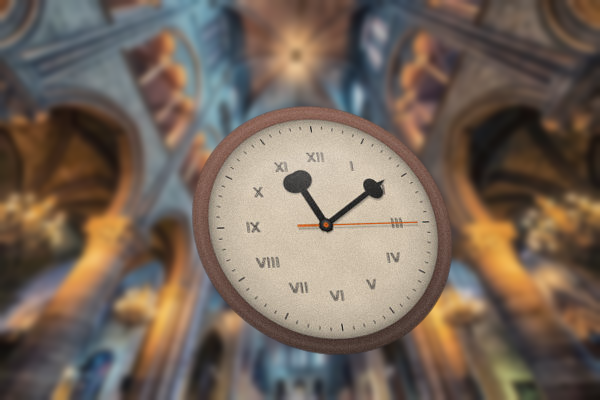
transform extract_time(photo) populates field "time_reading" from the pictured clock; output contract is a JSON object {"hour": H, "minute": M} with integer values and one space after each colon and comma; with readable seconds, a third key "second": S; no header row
{"hour": 11, "minute": 9, "second": 15}
